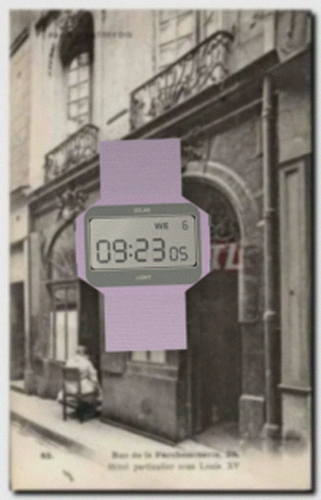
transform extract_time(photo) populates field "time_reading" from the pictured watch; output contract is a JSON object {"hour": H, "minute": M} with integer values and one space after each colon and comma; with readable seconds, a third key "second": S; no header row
{"hour": 9, "minute": 23, "second": 5}
